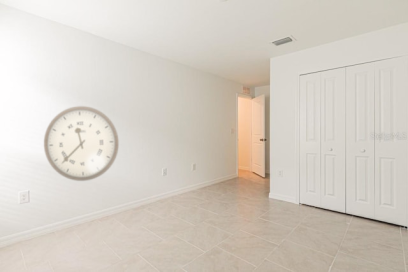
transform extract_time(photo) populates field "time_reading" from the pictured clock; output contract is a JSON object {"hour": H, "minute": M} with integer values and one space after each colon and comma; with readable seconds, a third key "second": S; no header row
{"hour": 11, "minute": 38}
